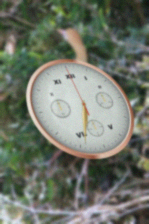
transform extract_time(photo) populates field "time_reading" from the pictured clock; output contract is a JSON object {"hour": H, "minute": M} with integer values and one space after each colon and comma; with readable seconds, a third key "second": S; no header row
{"hour": 6, "minute": 34}
